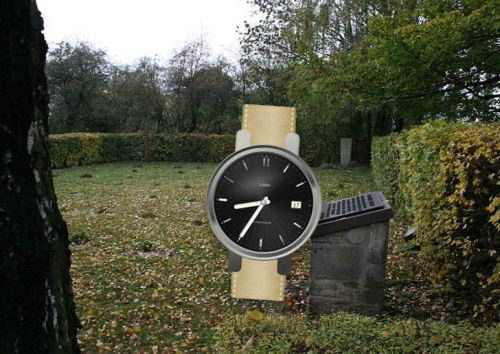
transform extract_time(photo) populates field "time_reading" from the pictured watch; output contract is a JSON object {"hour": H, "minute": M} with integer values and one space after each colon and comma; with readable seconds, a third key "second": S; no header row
{"hour": 8, "minute": 35}
